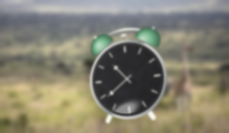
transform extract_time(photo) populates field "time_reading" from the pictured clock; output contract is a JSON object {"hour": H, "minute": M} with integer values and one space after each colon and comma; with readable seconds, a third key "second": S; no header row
{"hour": 10, "minute": 39}
